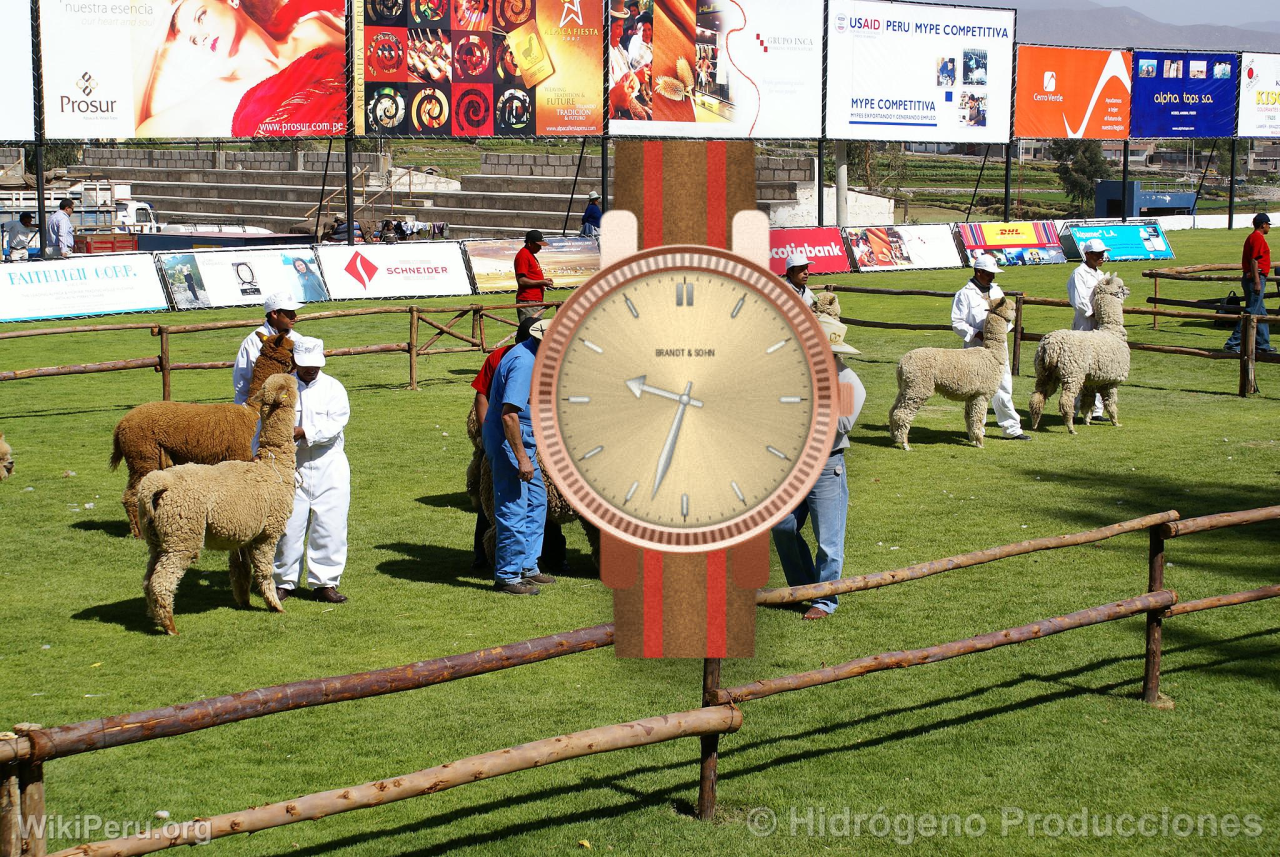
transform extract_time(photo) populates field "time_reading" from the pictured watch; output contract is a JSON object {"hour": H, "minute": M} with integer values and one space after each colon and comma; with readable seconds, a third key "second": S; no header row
{"hour": 9, "minute": 33}
